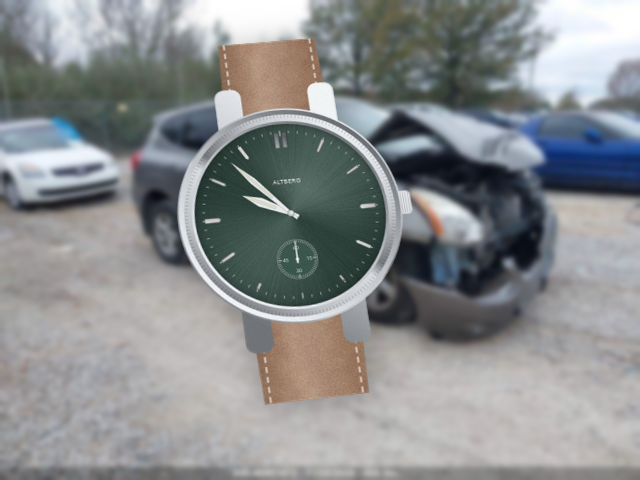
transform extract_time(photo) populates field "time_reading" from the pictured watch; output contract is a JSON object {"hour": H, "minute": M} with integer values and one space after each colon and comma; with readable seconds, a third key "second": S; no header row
{"hour": 9, "minute": 53}
